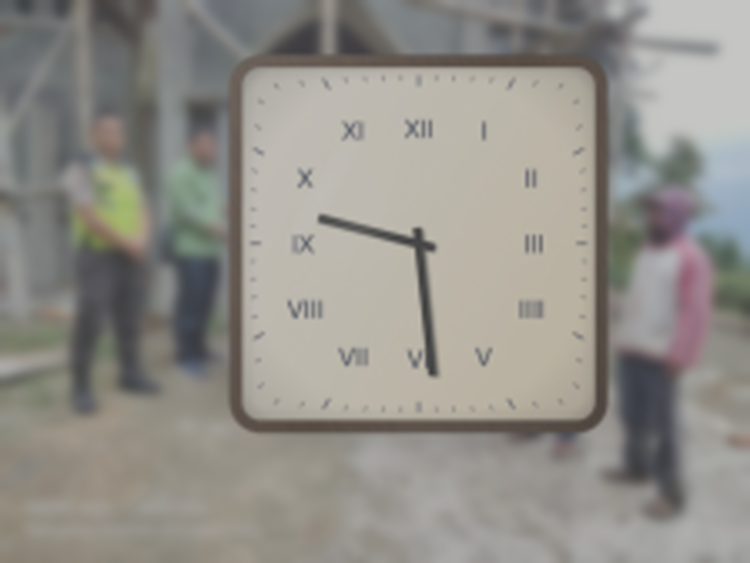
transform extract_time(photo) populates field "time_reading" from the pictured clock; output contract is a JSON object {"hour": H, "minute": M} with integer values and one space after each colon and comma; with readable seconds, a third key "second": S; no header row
{"hour": 9, "minute": 29}
